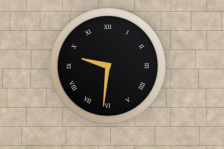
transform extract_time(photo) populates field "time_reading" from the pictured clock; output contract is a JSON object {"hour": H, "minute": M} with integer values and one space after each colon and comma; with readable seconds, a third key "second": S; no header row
{"hour": 9, "minute": 31}
